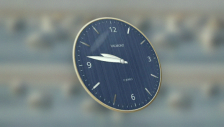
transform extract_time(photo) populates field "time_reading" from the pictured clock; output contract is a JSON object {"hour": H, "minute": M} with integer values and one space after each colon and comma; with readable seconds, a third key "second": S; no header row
{"hour": 9, "minute": 47}
